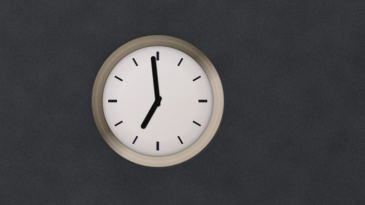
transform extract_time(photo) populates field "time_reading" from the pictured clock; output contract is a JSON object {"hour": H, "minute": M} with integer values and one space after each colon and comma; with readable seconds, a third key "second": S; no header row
{"hour": 6, "minute": 59}
